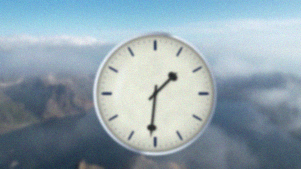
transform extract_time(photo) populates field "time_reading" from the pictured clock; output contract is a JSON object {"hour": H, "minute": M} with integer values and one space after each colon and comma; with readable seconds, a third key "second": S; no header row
{"hour": 1, "minute": 31}
